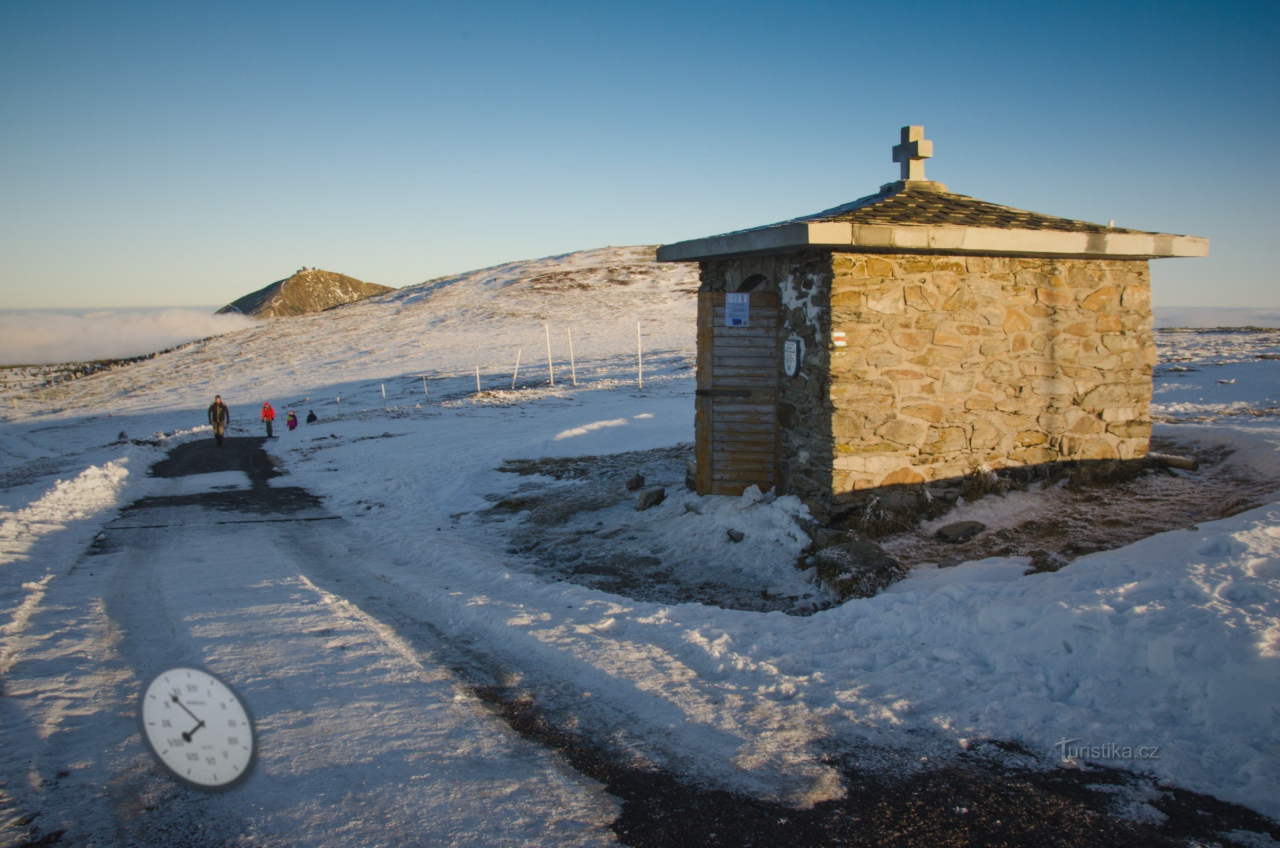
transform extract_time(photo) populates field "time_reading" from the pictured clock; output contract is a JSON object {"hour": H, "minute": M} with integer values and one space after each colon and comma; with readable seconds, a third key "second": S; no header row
{"hour": 7, "minute": 53}
